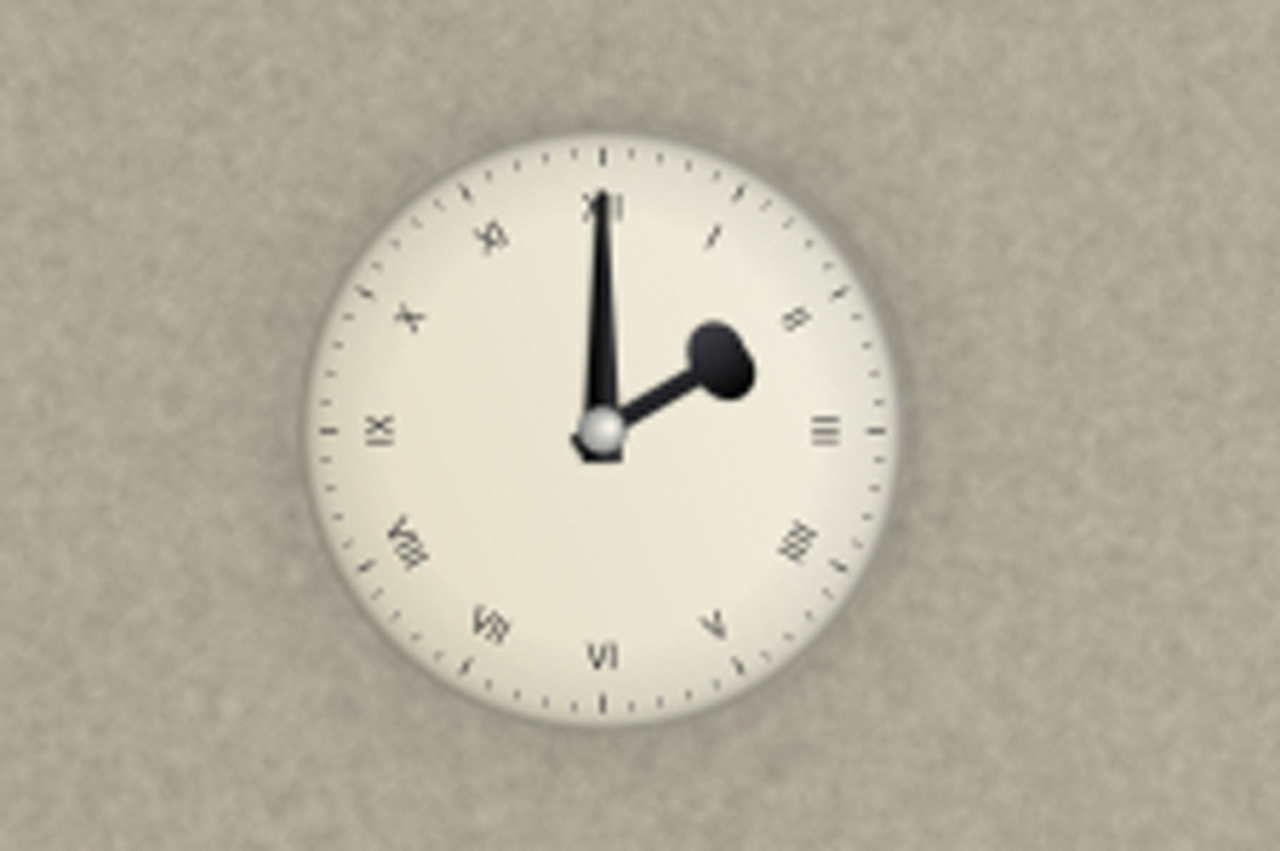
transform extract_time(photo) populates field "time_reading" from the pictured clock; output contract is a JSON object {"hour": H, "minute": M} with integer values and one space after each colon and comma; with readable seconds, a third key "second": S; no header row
{"hour": 2, "minute": 0}
